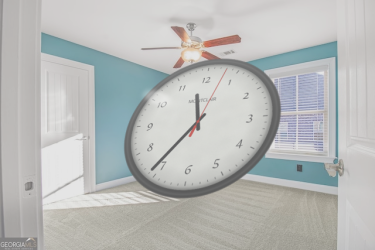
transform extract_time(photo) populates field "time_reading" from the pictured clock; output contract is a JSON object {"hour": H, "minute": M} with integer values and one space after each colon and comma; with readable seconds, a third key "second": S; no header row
{"hour": 11, "minute": 36, "second": 3}
